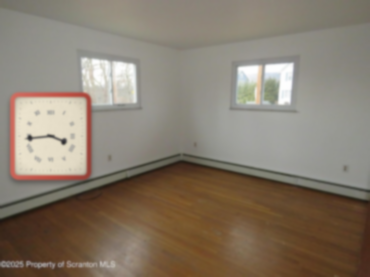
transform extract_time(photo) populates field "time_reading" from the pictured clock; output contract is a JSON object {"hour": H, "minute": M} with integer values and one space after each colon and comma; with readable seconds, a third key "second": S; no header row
{"hour": 3, "minute": 44}
